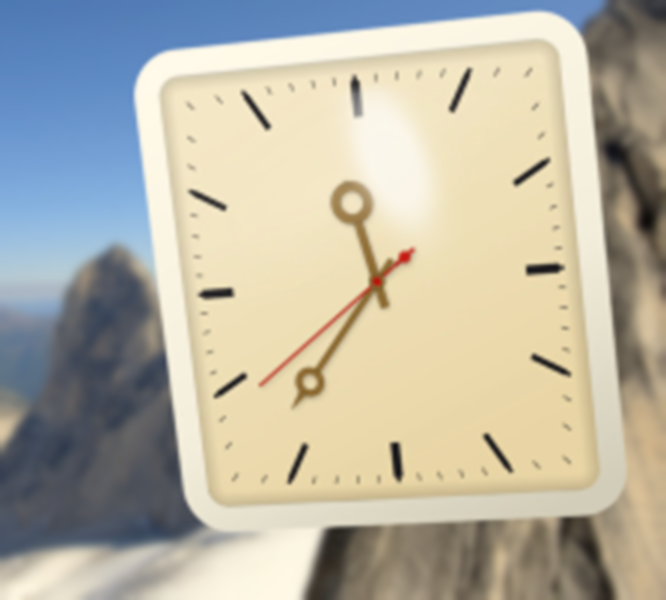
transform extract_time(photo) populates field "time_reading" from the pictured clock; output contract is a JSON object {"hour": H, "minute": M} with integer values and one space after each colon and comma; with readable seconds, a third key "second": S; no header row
{"hour": 11, "minute": 36, "second": 39}
